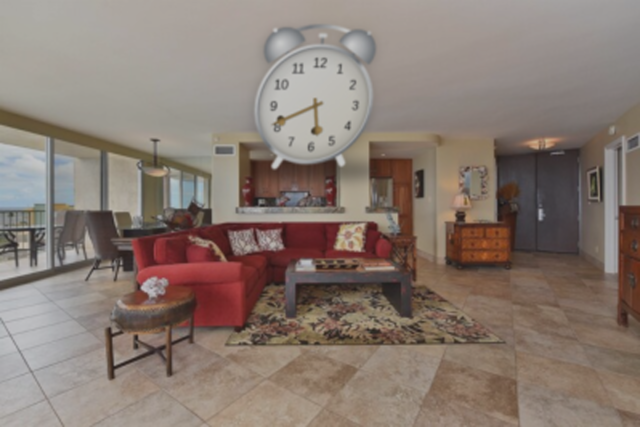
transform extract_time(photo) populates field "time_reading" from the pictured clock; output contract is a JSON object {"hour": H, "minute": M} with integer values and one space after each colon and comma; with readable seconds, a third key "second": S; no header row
{"hour": 5, "minute": 41}
